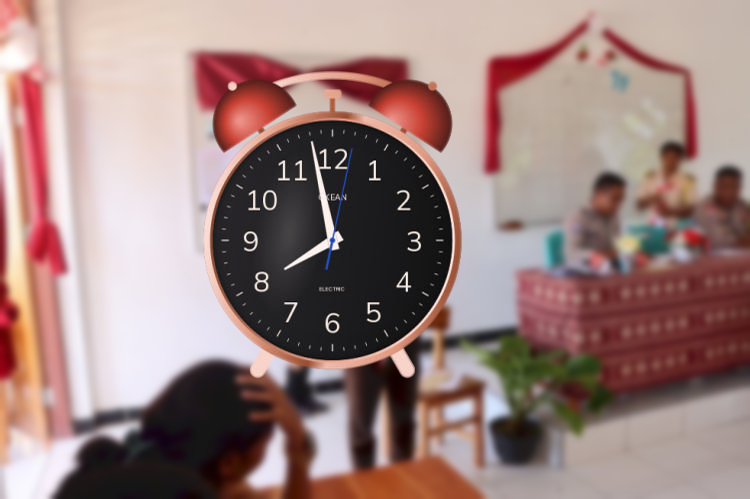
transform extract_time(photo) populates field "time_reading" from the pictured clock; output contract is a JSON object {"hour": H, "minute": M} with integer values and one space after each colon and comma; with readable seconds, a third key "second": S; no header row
{"hour": 7, "minute": 58, "second": 2}
